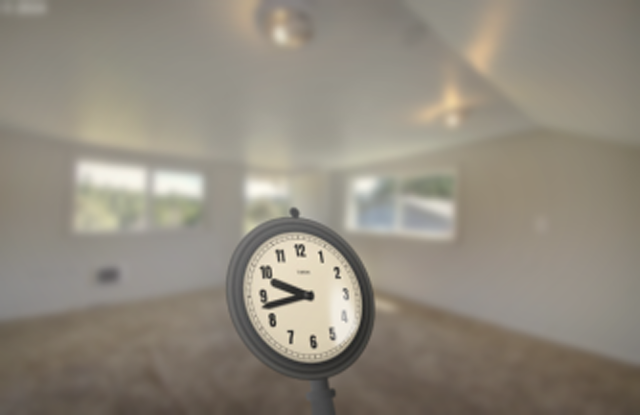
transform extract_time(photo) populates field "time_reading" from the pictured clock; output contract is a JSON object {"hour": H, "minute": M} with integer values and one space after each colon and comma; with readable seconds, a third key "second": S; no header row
{"hour": 9, "minute": 43}
